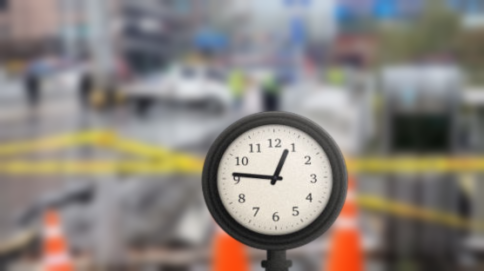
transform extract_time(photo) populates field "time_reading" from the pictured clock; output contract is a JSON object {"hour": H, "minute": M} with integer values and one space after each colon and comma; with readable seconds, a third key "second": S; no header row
{"hour": 12, "minute": 46}
